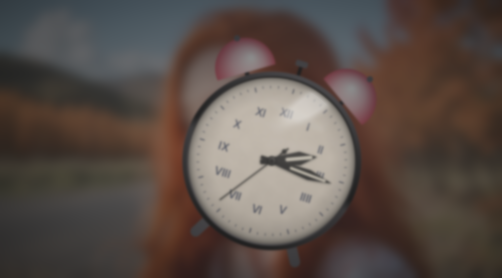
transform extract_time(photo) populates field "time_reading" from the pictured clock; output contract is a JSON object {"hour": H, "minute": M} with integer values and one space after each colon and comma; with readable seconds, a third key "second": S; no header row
{"hour": 2, "minute": 15, "second": 36}
